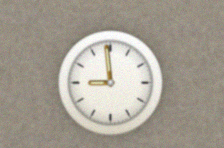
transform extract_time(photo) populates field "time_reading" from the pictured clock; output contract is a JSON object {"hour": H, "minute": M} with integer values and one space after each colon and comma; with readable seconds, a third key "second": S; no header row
{"hour": 8, "minute": 59}
